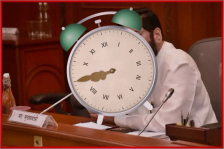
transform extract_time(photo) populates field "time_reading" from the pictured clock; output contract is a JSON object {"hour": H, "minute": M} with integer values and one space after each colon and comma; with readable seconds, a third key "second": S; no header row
{"hour": 8, "minute": 45}
